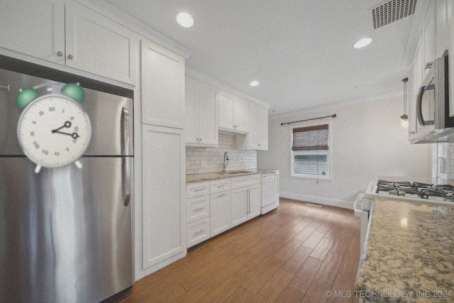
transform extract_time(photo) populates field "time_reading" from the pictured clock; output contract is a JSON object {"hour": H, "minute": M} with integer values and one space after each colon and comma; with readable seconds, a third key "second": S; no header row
{"hour": 2, "minute": 18}
